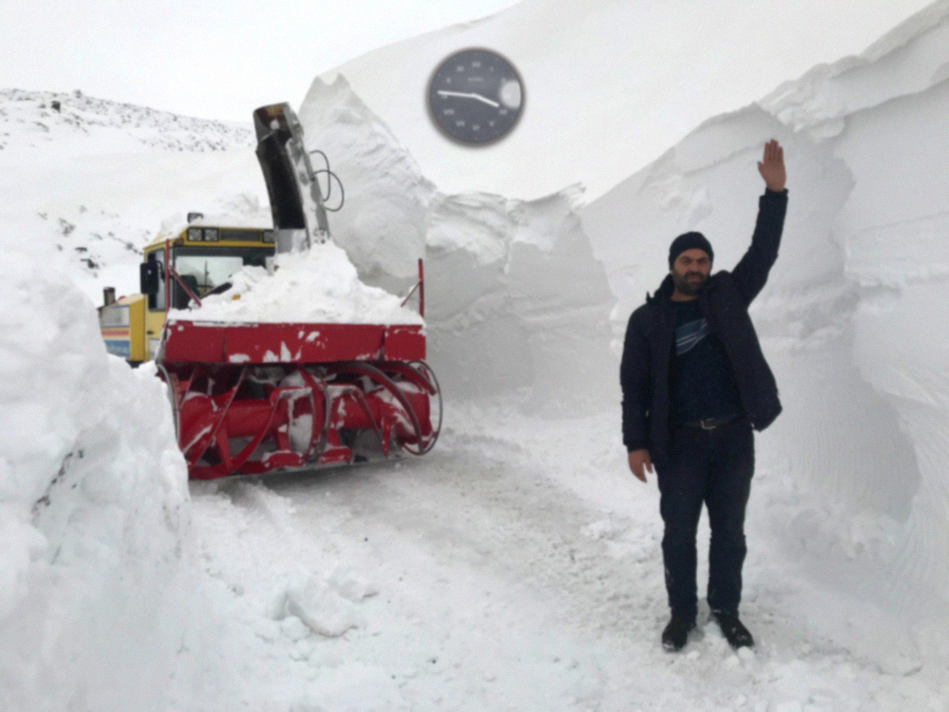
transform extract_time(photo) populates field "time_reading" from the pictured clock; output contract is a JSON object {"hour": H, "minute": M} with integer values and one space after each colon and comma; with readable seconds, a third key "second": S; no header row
{"hour": 3, "minute": 46}
